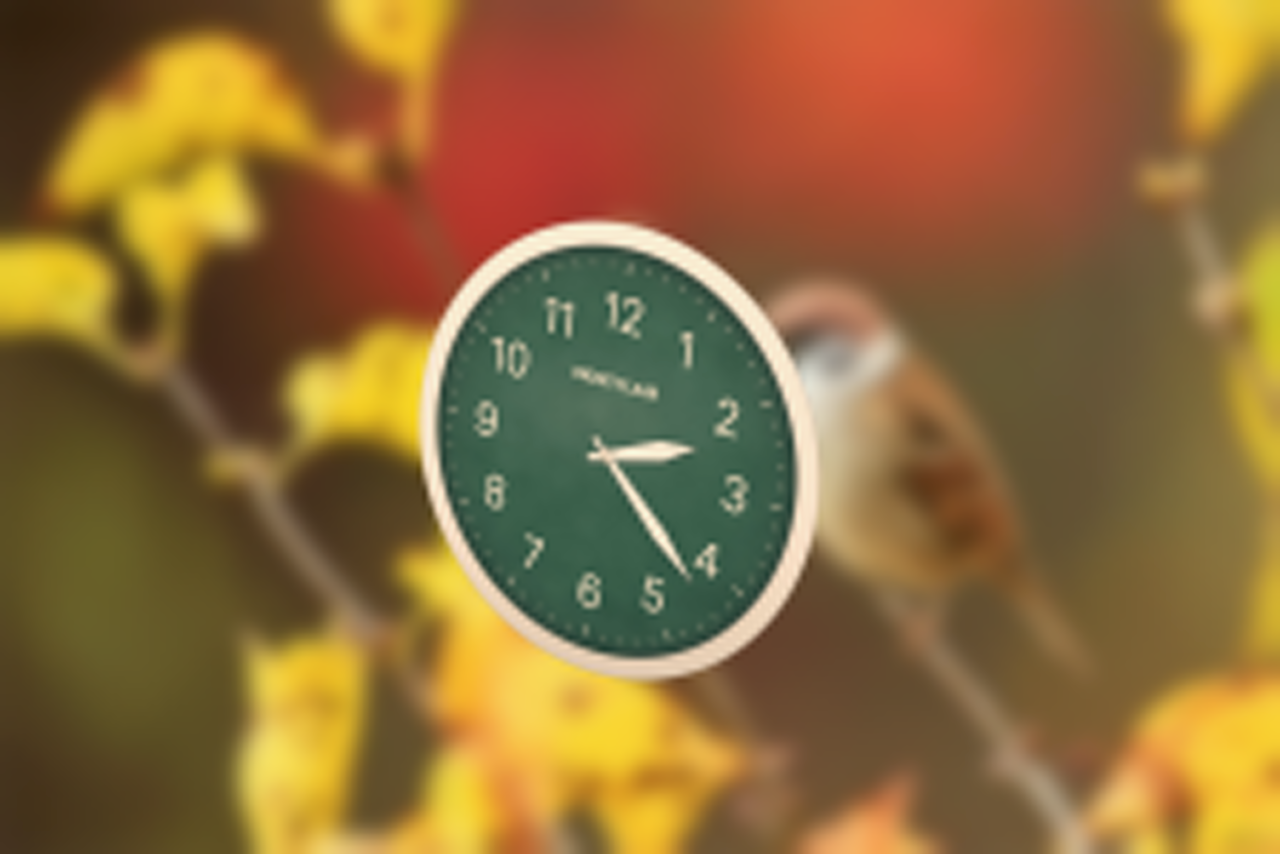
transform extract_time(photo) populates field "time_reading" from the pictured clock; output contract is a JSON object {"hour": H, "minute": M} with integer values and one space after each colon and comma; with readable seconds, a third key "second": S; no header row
{"hour": 2, "minute": 22}
